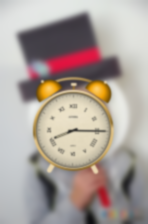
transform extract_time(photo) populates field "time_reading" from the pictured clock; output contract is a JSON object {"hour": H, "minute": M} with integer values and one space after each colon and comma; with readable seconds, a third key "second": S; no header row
{"hour": 8, "minute": 15}
